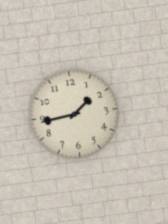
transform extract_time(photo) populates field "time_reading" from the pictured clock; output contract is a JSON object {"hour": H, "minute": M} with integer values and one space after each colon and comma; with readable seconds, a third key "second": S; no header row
{"hour": 1, "minute": 44}
